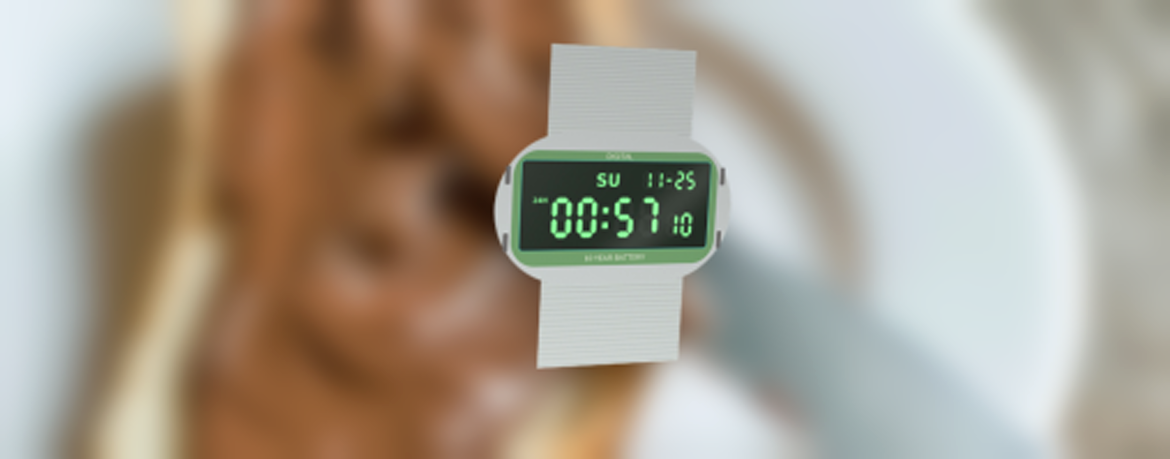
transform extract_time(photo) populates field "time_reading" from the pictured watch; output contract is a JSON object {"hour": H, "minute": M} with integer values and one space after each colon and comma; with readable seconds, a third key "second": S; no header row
{"hour": 0, "minute": 57, "second": 10}
